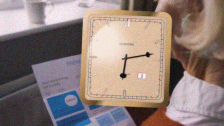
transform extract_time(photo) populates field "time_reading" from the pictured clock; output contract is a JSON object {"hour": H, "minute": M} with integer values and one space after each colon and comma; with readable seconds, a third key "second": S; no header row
{"hour": 6, "minute": 13}
